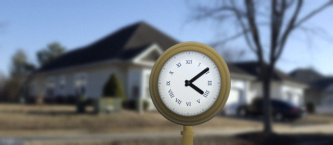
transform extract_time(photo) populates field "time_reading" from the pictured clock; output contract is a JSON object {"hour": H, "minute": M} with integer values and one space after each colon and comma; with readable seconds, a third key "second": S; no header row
{"hour": 4, "minute": 9}
